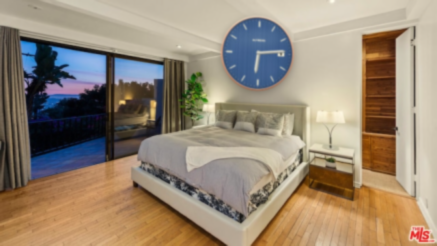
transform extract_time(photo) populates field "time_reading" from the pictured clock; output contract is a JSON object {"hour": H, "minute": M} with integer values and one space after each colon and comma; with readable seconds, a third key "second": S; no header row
{"hour": 6, "minute": 14}
